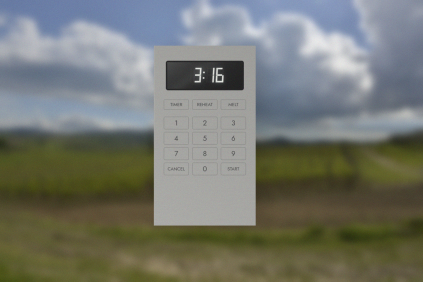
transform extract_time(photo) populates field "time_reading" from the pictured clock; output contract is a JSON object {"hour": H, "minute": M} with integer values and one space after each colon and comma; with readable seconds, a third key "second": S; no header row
{"hour": 3, "minute": 16}
